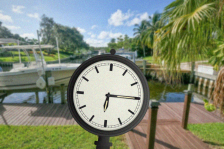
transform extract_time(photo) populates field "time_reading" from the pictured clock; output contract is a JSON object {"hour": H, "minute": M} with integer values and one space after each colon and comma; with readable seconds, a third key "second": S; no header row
{"hour": 6, "minute": 15}
